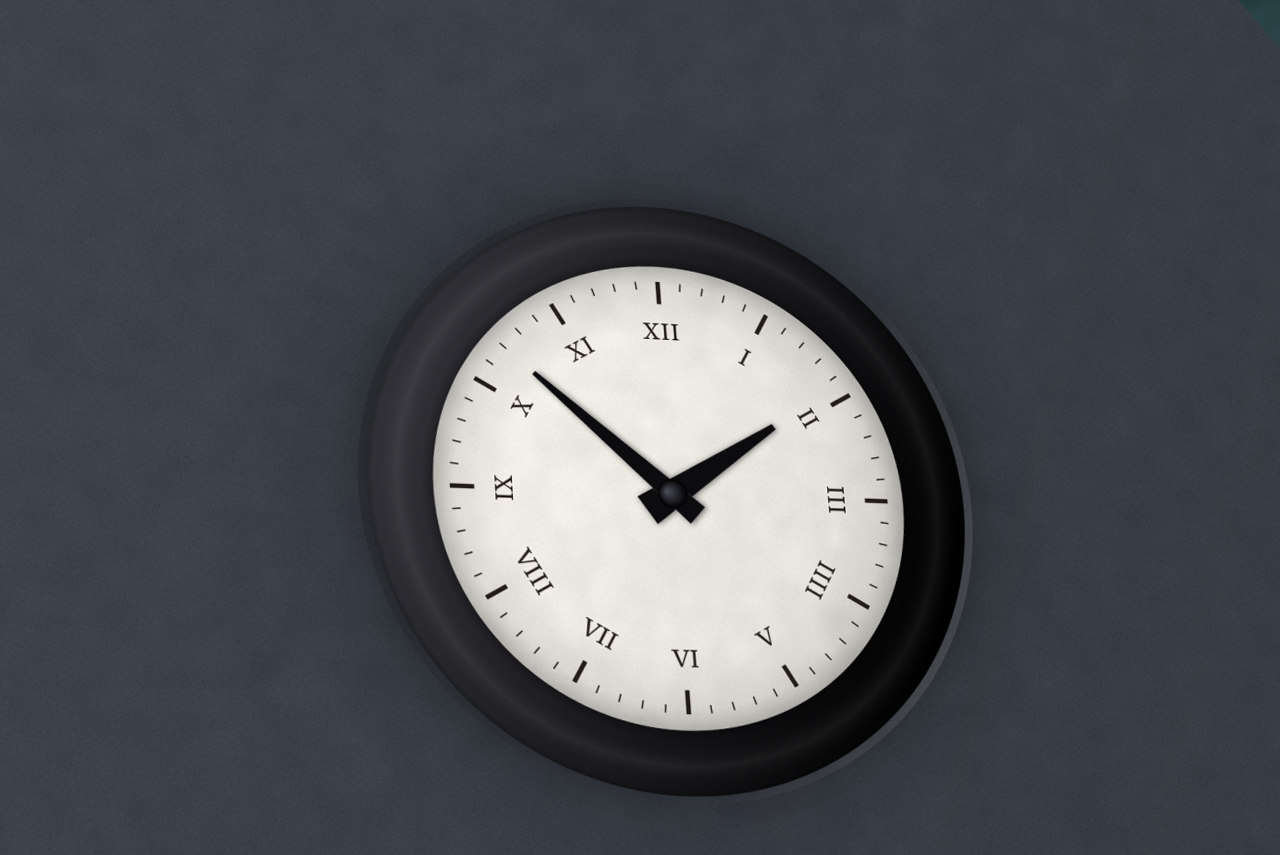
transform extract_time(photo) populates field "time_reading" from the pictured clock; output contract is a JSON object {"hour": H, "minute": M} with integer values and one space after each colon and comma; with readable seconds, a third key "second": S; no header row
{"hour": 1, "minute": 52}
